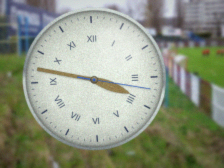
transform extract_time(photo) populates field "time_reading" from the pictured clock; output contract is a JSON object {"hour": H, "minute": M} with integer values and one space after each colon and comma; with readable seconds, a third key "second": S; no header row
{"hour": 3, "minute": 47, "second": 17}
